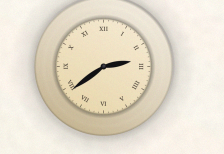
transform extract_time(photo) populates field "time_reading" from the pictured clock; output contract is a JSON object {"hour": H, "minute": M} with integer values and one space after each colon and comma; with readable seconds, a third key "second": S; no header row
{"hour": 2, "minute": 39}
